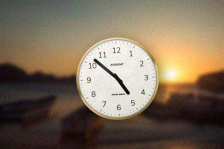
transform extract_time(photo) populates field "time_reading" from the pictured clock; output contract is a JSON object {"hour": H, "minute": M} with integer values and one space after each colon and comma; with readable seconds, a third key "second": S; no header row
{"hour": 4, "minute": 52}
